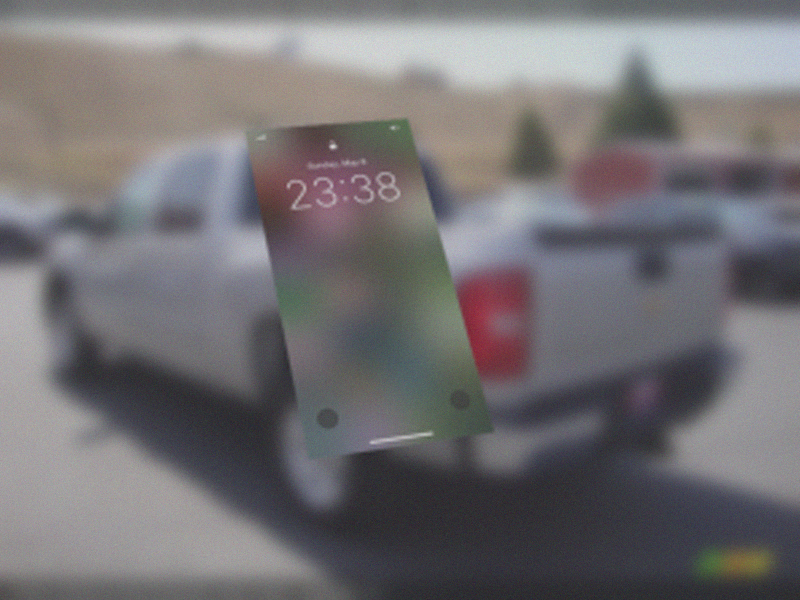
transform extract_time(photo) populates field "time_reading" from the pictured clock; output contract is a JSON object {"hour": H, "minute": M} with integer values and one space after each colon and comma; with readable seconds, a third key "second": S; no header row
{"hour": 23, "minute": 38}
